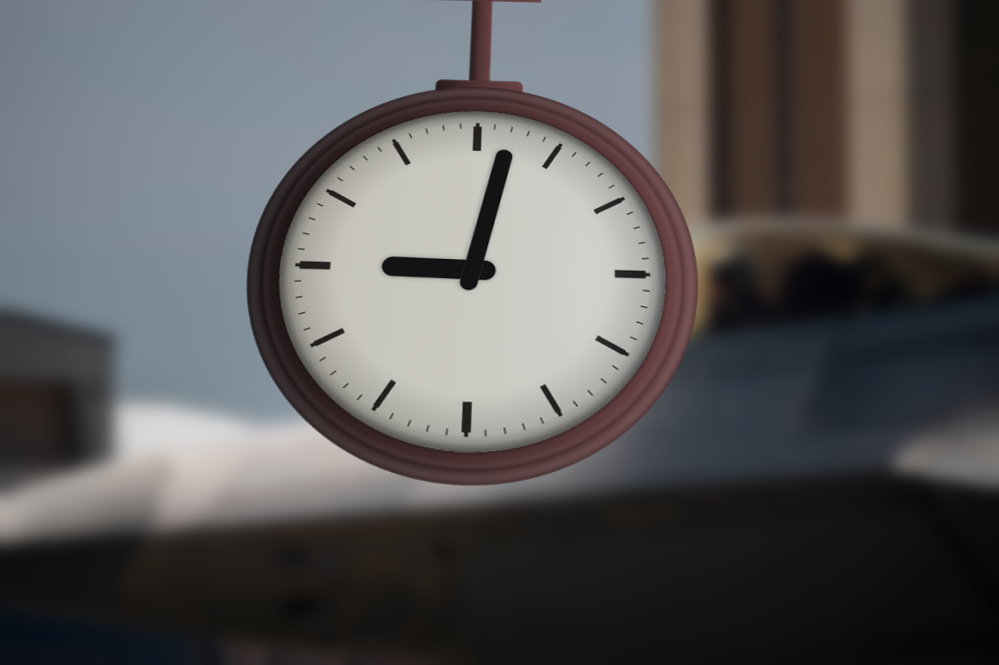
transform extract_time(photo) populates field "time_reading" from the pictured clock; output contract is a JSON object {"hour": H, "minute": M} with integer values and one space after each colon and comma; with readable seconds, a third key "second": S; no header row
{"hour": 9, "minute": 2}
